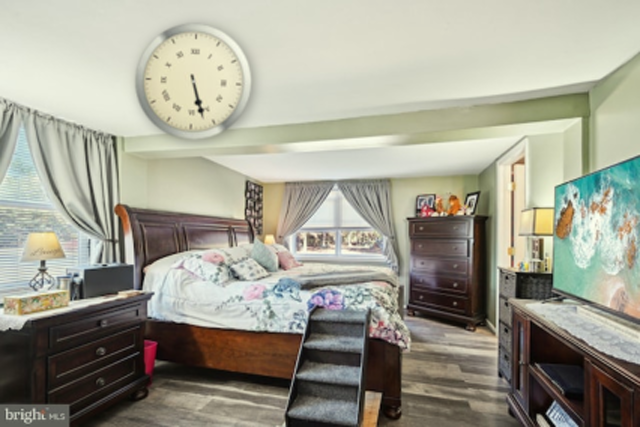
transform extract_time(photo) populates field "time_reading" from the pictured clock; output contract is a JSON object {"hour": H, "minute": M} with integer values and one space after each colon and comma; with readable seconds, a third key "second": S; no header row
{"hour": 5, "minute": 27}
